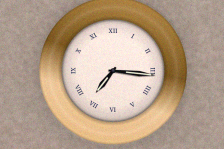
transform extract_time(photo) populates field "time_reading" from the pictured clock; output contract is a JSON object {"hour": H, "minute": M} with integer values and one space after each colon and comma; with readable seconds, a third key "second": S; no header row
{"hour": 7, "minute": 16}
